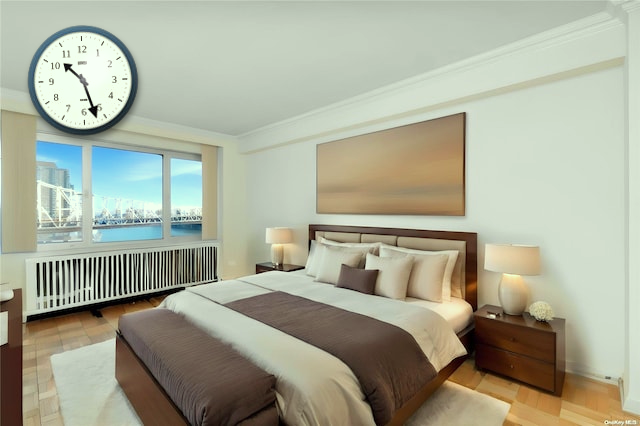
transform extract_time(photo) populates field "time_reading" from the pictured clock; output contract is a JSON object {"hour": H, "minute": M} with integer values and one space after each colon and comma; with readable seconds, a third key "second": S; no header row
{"hour": 10, "minute": 27}
